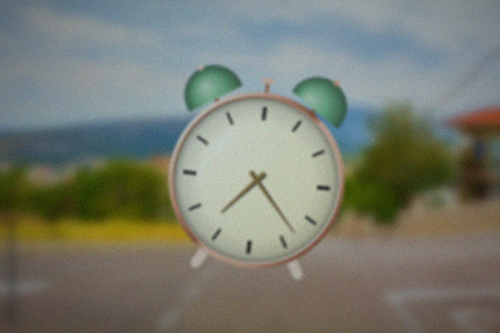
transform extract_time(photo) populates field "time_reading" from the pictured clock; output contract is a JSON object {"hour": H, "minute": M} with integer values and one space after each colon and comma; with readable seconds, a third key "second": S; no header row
{"hour": 7, "minute": 23}
